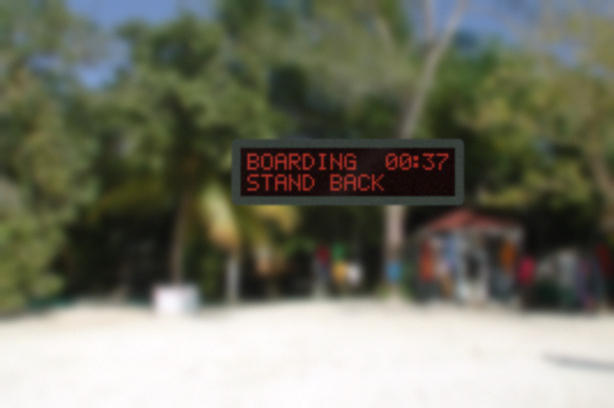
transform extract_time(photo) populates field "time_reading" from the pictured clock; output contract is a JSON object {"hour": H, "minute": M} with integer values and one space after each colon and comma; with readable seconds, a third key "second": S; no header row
{"hour": 0, "minute": 37}
